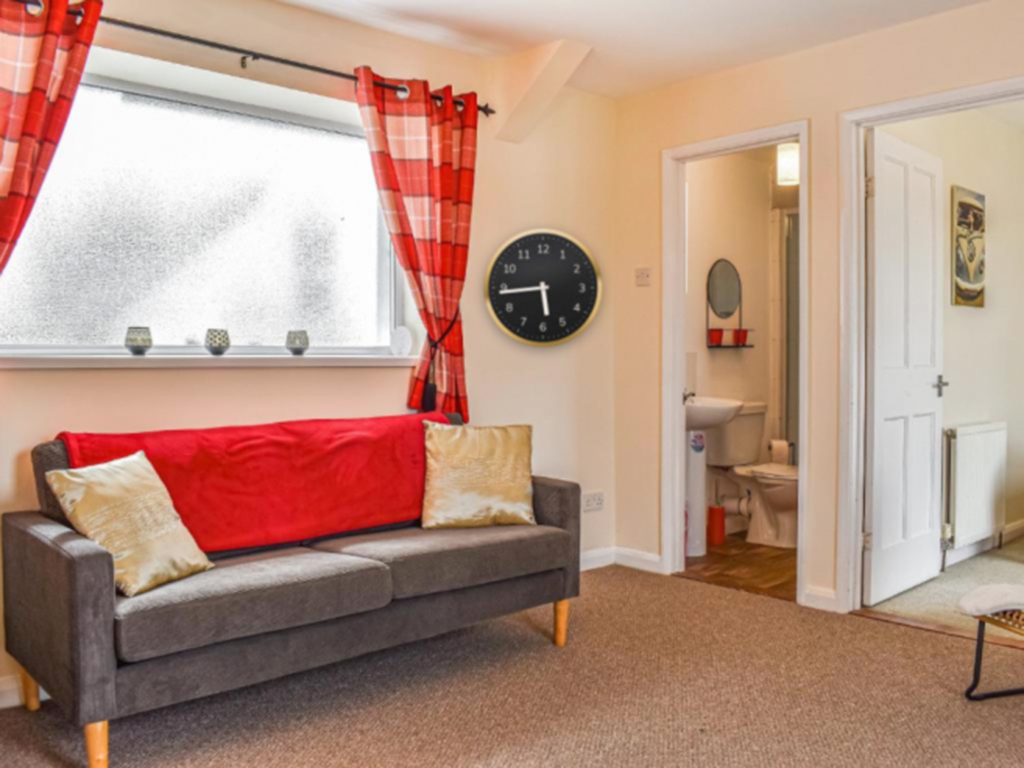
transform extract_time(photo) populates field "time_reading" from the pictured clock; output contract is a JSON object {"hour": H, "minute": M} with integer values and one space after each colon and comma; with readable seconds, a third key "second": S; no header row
{"hour": 5, "minute": 44}
